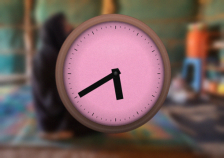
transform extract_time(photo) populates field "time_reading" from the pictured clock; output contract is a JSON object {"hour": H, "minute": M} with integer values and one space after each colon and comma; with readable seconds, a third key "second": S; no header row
{"hour": 5, "minute": 40}
